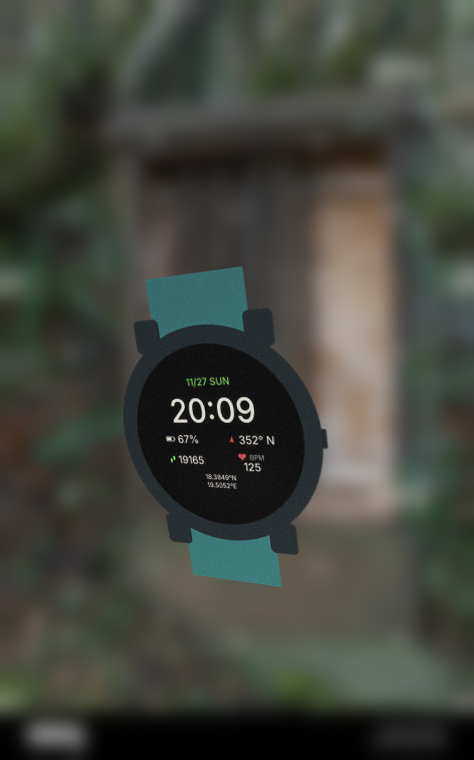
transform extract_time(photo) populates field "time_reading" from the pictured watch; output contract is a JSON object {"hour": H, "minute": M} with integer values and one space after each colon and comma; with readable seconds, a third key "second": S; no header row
{"hour": 20, "minute": 9}
